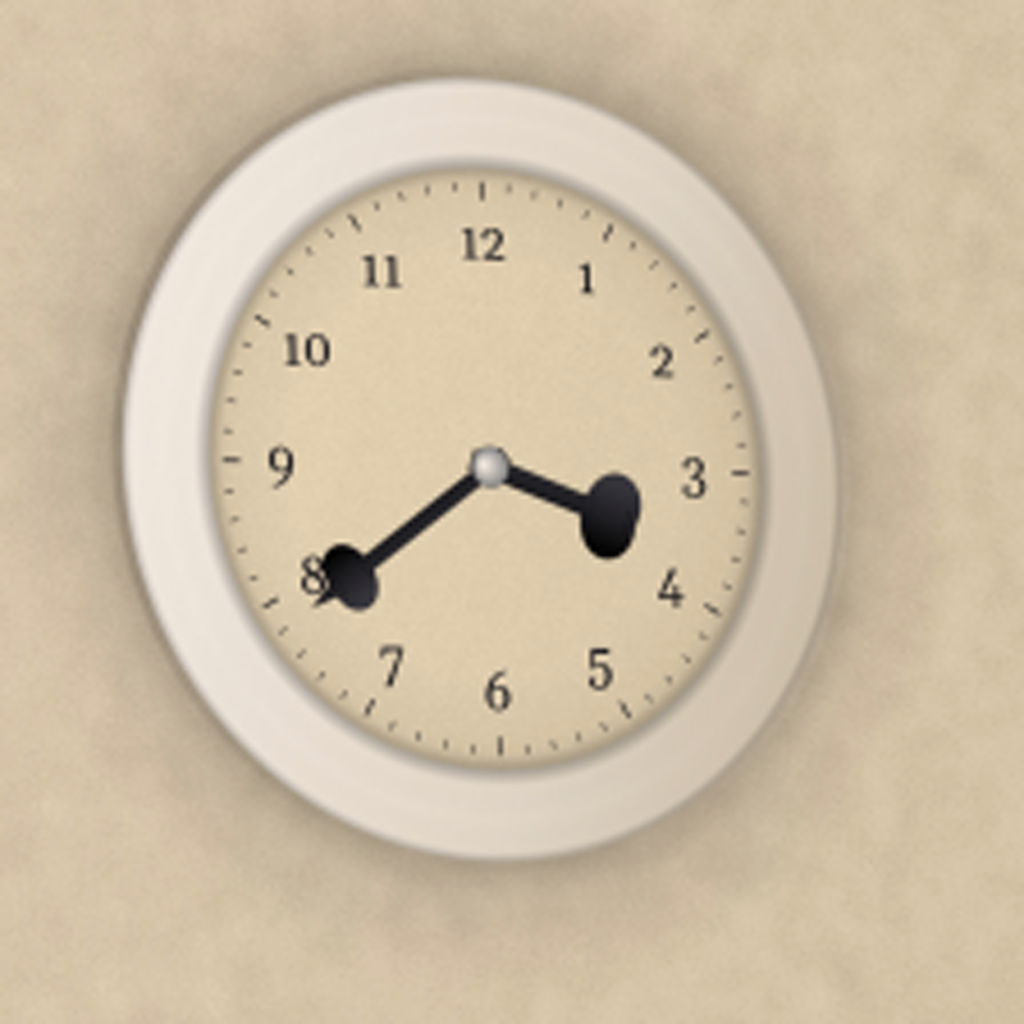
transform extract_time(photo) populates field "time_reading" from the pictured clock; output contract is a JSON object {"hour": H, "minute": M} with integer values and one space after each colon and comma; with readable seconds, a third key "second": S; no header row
{"hour": 3, "minute": 39}
